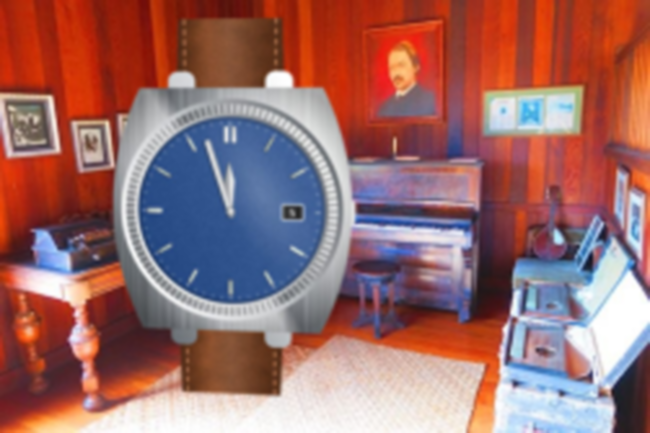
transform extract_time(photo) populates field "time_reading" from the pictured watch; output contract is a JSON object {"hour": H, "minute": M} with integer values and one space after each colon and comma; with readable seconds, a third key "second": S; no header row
{"hour": 11, "minute": 57}
